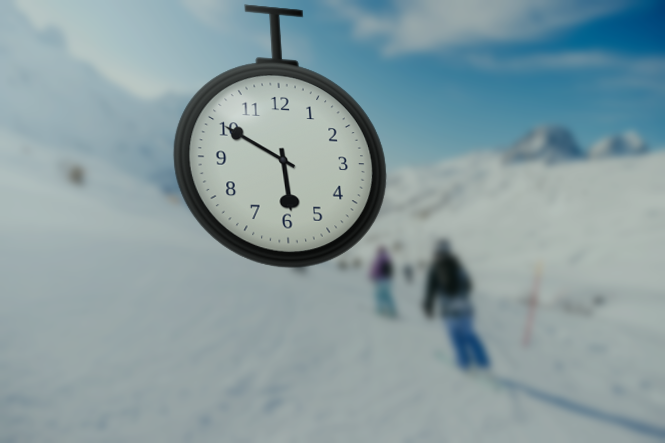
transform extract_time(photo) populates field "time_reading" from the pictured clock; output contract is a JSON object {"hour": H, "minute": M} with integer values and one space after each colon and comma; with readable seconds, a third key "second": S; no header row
{"hour": 5, "minute": 50}
